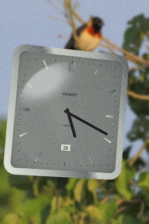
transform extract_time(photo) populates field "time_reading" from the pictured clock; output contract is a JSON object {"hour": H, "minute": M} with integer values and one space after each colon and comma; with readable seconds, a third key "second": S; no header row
{"hour": 5, "minute": 19}
